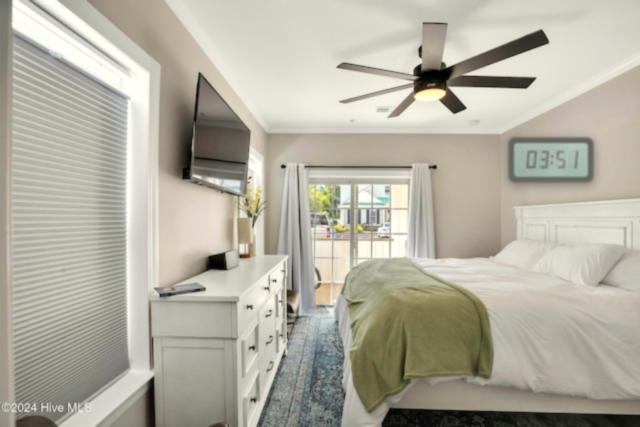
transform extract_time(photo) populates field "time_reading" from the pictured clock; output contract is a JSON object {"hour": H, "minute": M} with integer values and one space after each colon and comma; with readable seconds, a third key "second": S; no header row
{"hour": 3, "minute": 51}
